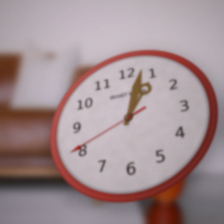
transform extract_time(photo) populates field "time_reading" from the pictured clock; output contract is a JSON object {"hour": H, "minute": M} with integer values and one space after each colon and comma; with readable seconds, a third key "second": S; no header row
{"hour": 1, "minute": 2, "second": 41}
